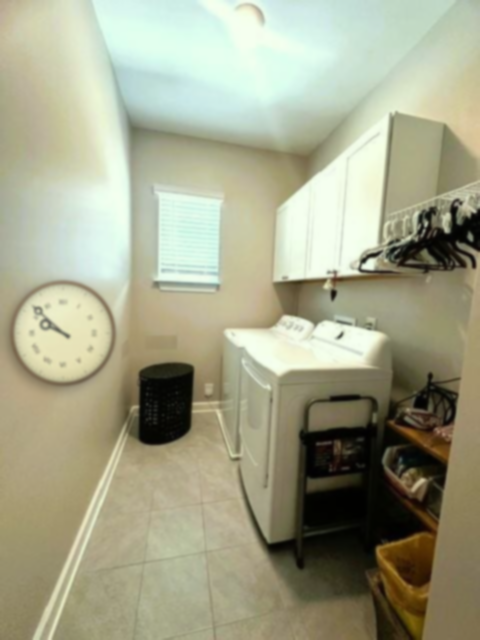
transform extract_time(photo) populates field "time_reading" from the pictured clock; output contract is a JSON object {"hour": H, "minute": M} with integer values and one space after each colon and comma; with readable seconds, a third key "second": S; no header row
{"hour": 9, "minute": 52}
